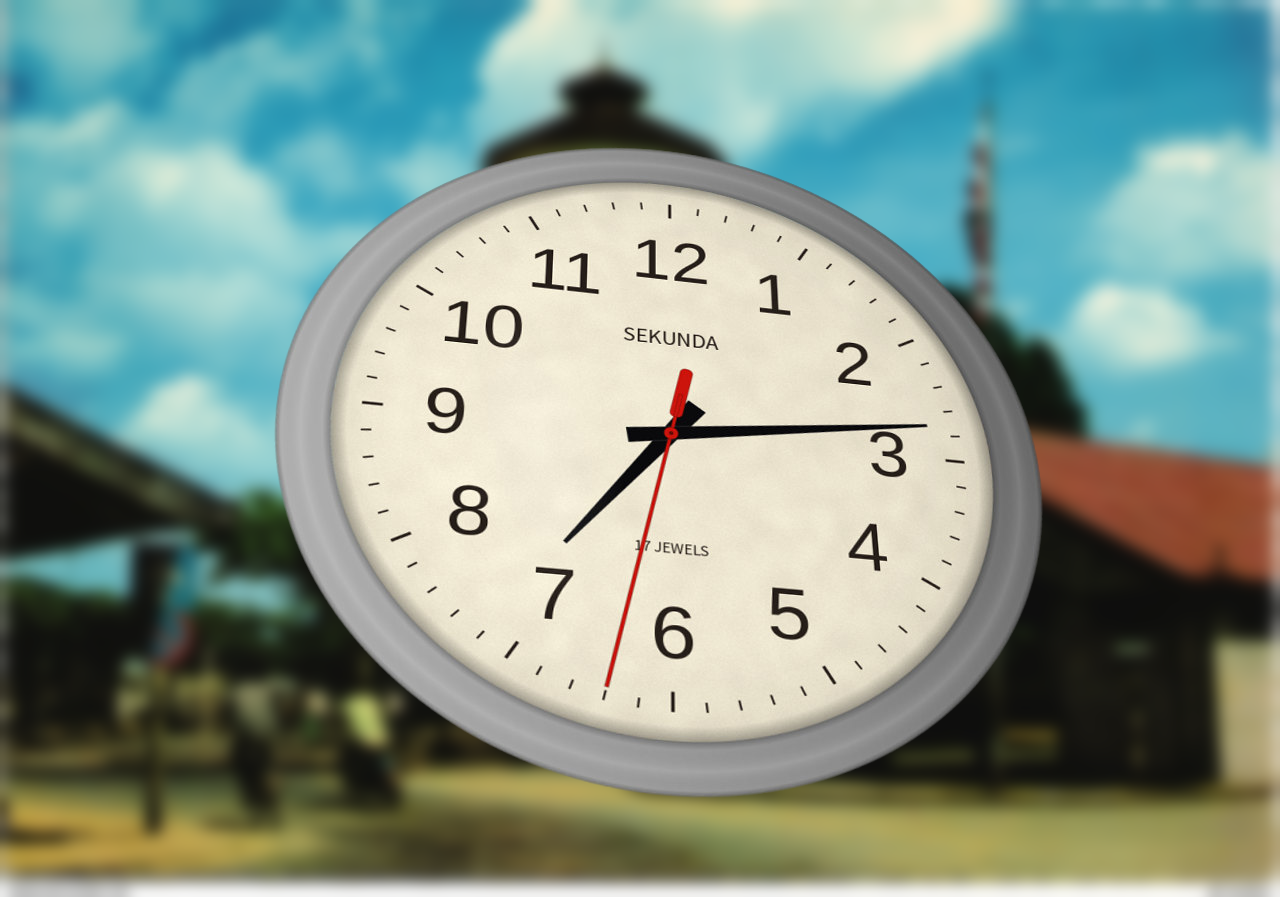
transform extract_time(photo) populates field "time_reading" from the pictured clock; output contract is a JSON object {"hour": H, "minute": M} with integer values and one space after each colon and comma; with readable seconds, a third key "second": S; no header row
{"hour": 7, "minute": 13, "second": 32}
